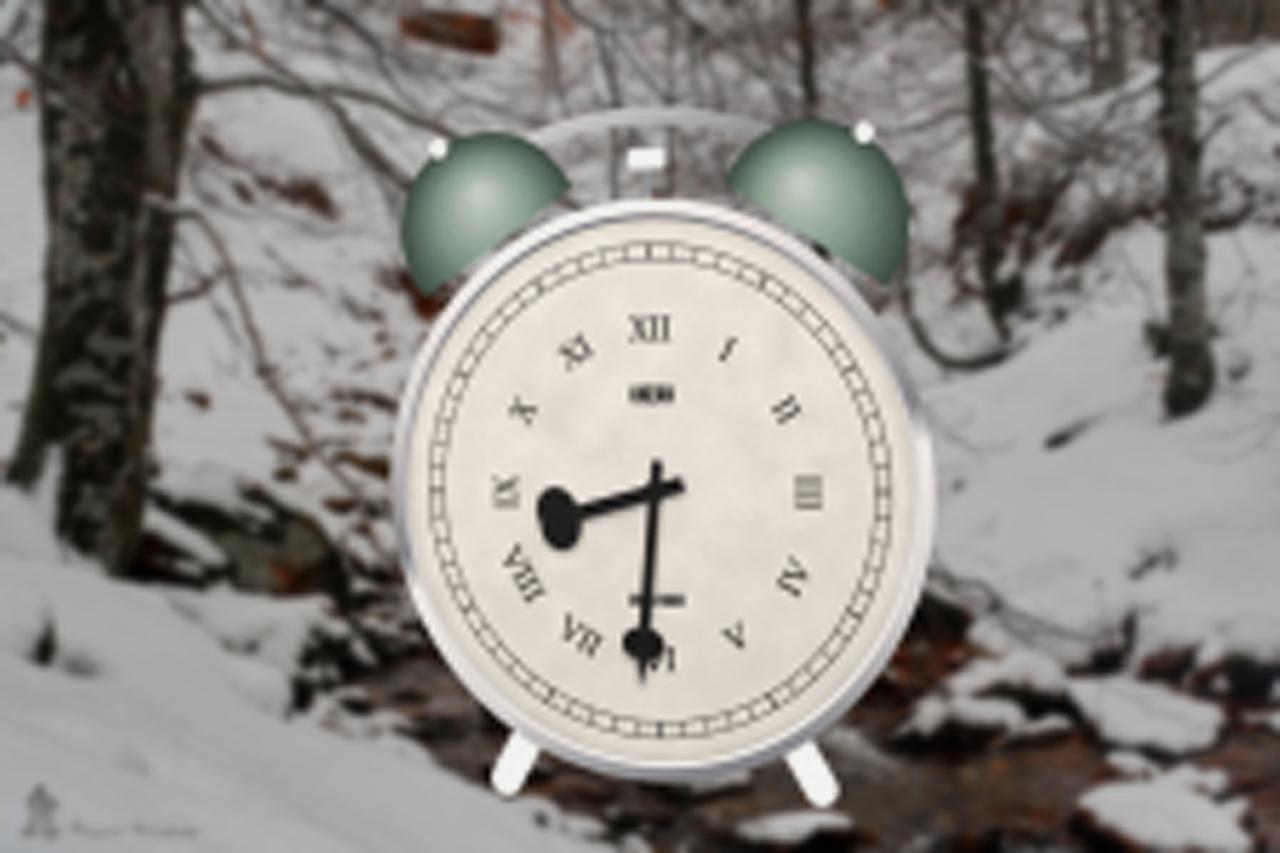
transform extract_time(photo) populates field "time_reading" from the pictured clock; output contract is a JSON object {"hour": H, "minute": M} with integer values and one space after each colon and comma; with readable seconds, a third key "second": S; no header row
{"hour": 8, "minute": 31}
